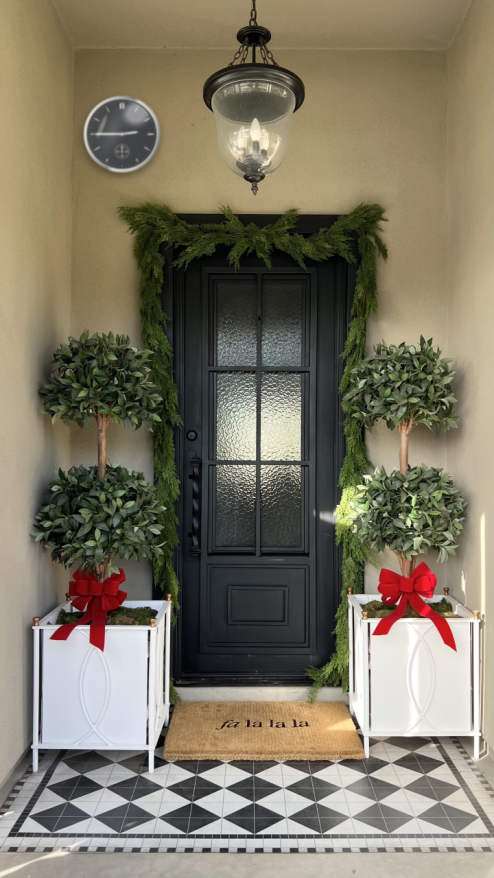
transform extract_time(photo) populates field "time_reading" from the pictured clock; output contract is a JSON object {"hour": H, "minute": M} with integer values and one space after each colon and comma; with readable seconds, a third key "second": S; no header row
{"hour": 2, "minute": 45}
